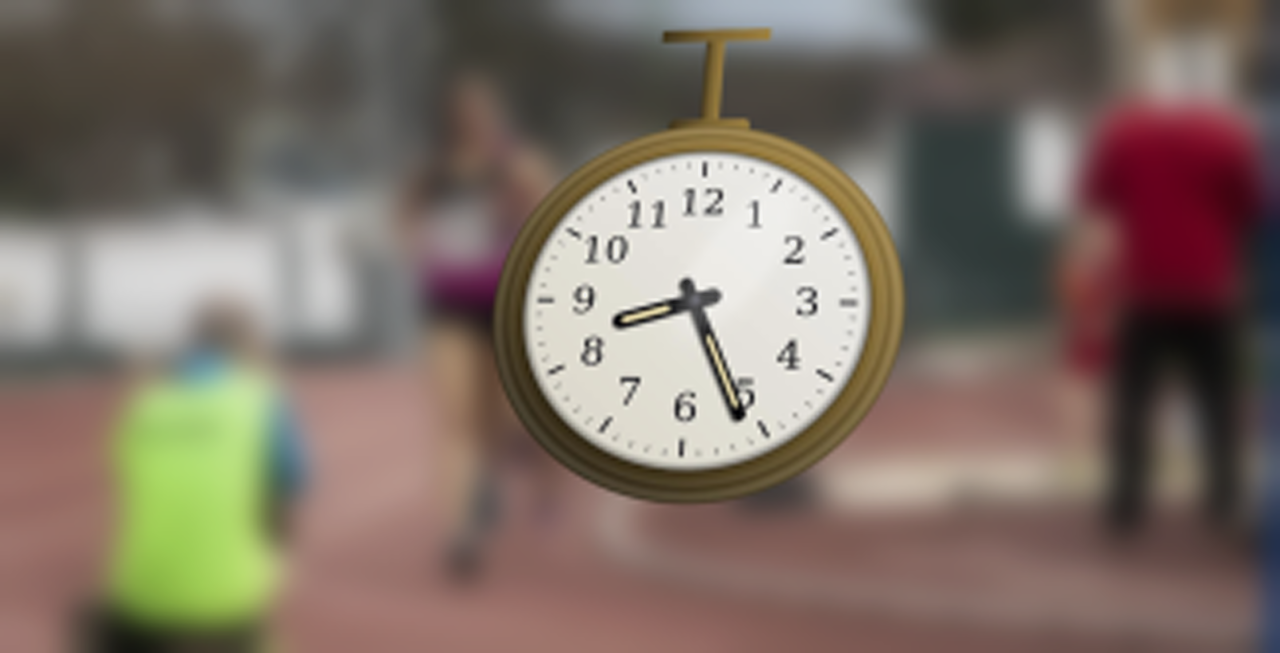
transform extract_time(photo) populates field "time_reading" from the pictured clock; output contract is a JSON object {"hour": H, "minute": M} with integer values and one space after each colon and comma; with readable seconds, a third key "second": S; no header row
{"hour": 8, "minute": 26}
